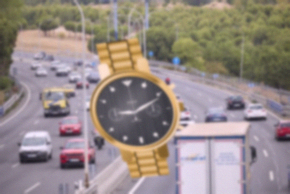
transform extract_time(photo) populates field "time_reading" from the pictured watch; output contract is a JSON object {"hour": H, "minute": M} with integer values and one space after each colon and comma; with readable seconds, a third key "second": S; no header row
{"hour": 9, "minute": 11}
